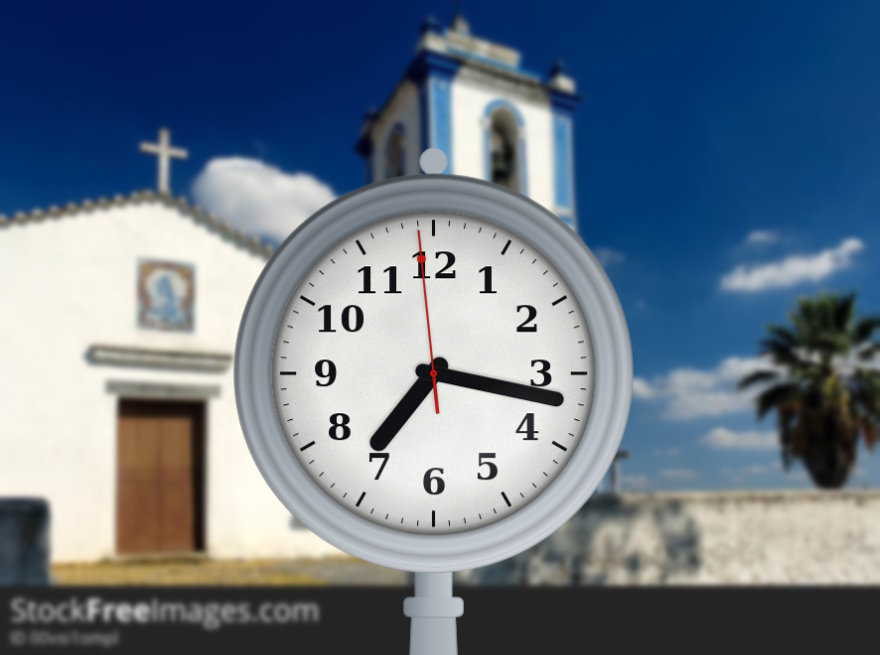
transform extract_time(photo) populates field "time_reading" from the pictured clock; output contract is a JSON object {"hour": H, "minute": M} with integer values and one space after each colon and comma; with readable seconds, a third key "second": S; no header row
{"hour": 7, "minute": 16, "second": 59}
